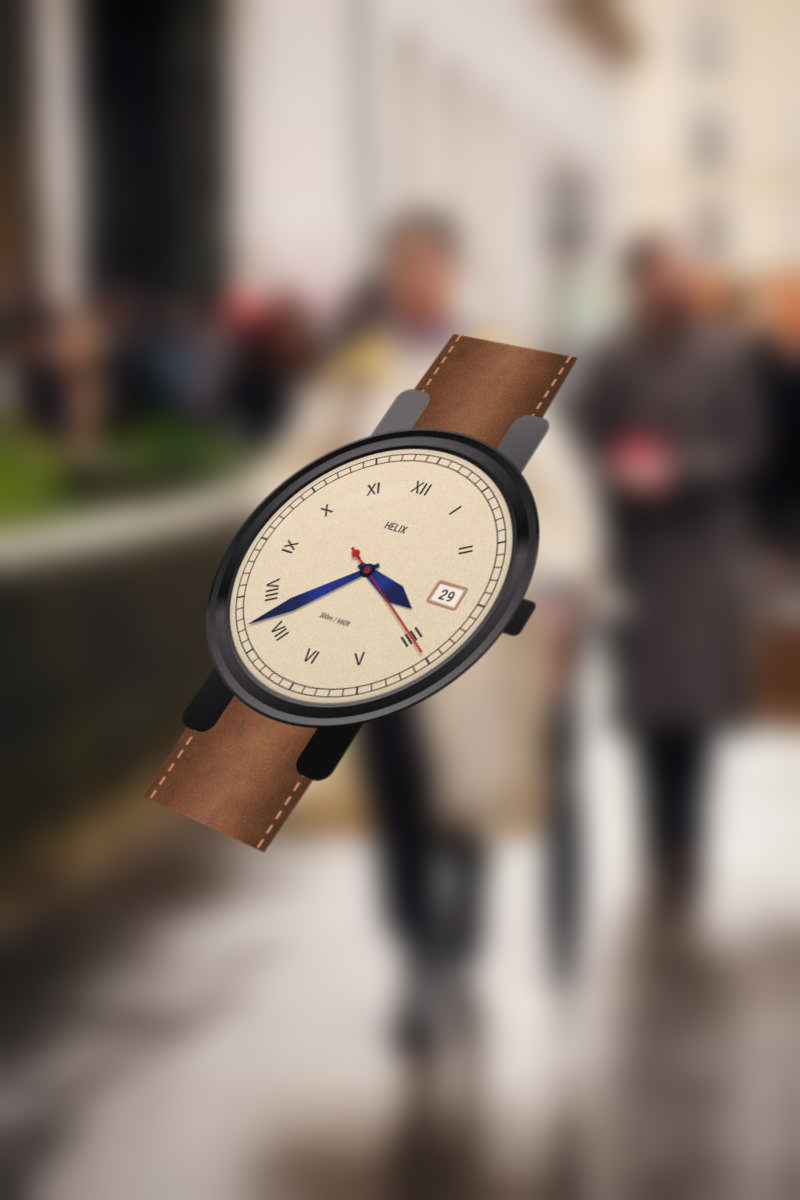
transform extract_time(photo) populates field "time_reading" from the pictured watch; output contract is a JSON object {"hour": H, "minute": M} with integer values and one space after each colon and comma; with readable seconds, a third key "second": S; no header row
{"hour": 3, "minute": 37, "second": 20}
